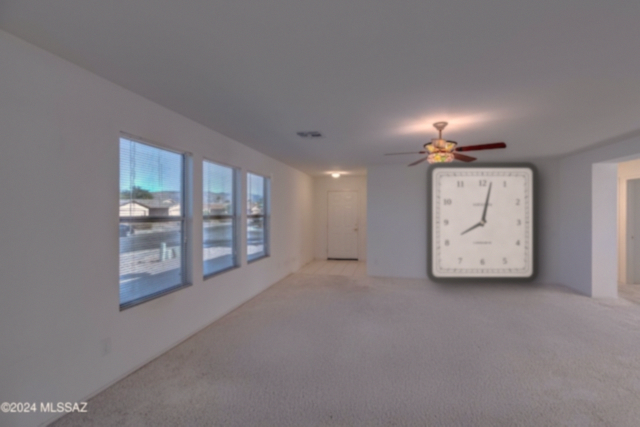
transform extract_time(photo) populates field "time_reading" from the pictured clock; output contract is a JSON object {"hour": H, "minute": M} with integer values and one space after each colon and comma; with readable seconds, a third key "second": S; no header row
{"hour": 8, "minute": 2}
